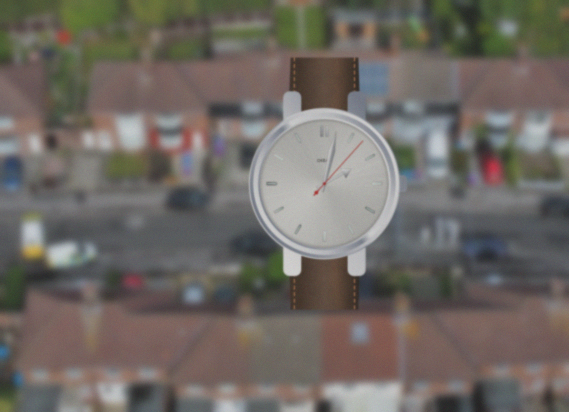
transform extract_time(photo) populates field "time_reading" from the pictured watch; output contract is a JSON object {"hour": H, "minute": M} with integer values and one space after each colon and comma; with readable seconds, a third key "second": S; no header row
{"hour": 2, "minute": 2, "second": 7}
